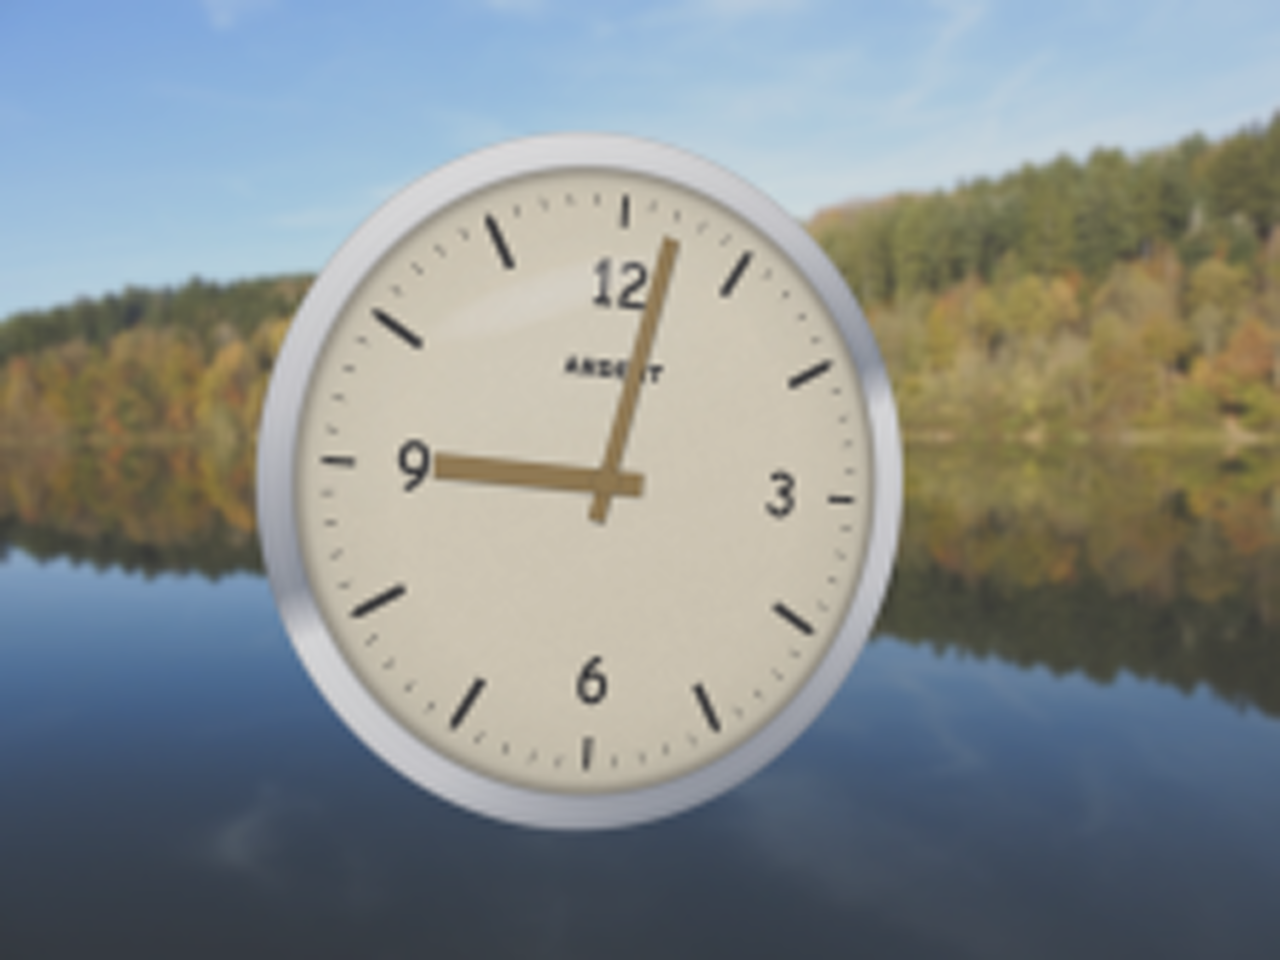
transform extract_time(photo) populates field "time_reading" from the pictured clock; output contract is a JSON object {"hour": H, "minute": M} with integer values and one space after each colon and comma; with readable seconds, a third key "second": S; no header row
{"hour": 9, "minute": 2}
